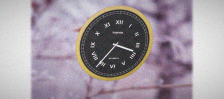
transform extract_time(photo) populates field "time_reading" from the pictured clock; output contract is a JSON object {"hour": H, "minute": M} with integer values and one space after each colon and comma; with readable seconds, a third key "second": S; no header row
{"hour": 3, "minute": 36}
